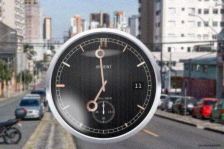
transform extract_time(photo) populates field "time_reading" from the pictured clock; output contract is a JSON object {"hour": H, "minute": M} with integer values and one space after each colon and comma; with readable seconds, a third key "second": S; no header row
{"hour": 6, "minute": 59}
